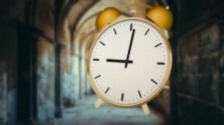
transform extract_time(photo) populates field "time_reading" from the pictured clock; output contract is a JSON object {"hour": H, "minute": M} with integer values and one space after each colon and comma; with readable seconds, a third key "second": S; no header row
{"hour": 9, "minute": 1}
